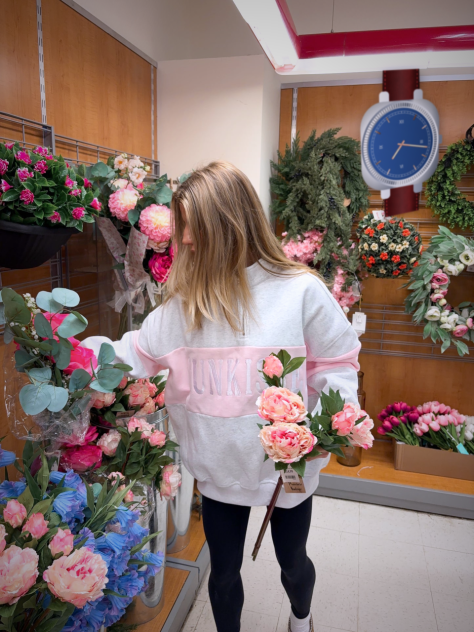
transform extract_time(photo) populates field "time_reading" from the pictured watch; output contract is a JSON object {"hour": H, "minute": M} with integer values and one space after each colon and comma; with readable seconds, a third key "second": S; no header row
{"hour": 7, "minute": 17}
